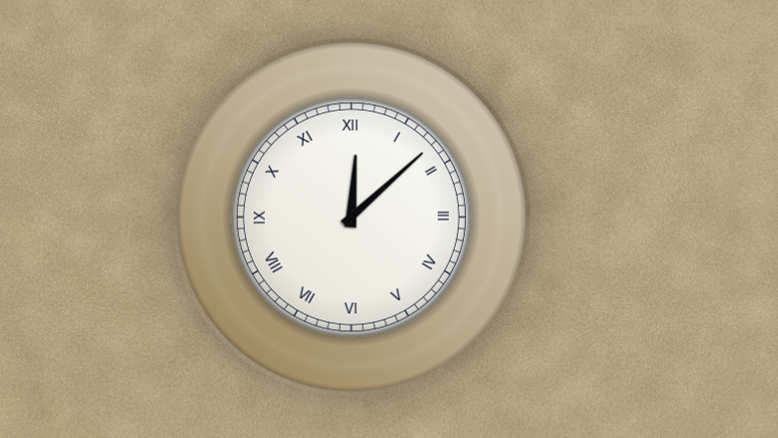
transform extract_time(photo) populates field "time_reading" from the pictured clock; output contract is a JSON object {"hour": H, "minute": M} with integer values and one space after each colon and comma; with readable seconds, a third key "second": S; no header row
{"hour": 12, "minute": 8}
